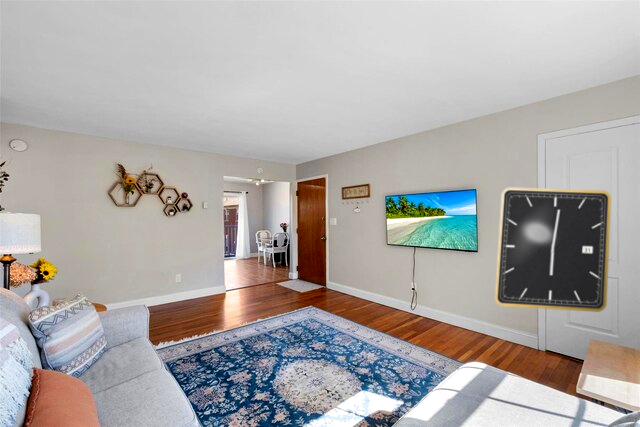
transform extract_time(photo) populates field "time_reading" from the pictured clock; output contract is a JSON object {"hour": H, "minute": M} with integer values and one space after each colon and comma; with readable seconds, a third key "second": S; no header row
{"hour": 6, "minute": 1}
